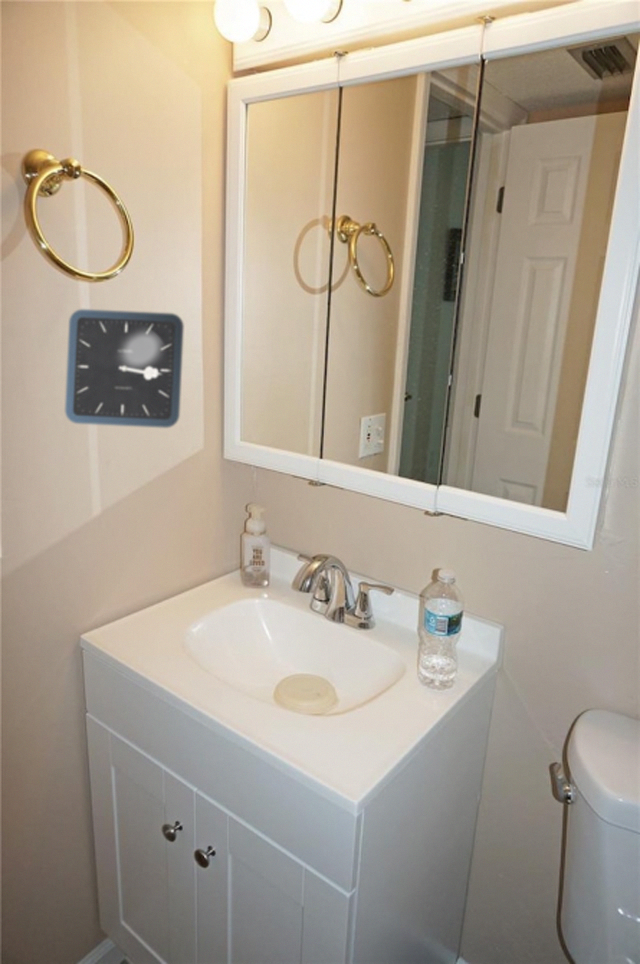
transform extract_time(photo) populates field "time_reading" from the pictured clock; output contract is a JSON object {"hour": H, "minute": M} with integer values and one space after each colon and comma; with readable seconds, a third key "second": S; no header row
{"hour": 3, "minute": 16}
